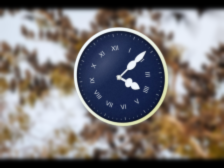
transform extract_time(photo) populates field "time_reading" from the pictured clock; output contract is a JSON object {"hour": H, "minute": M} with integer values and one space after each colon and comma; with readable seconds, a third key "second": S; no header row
{"hour": 4, "minute": 9}
